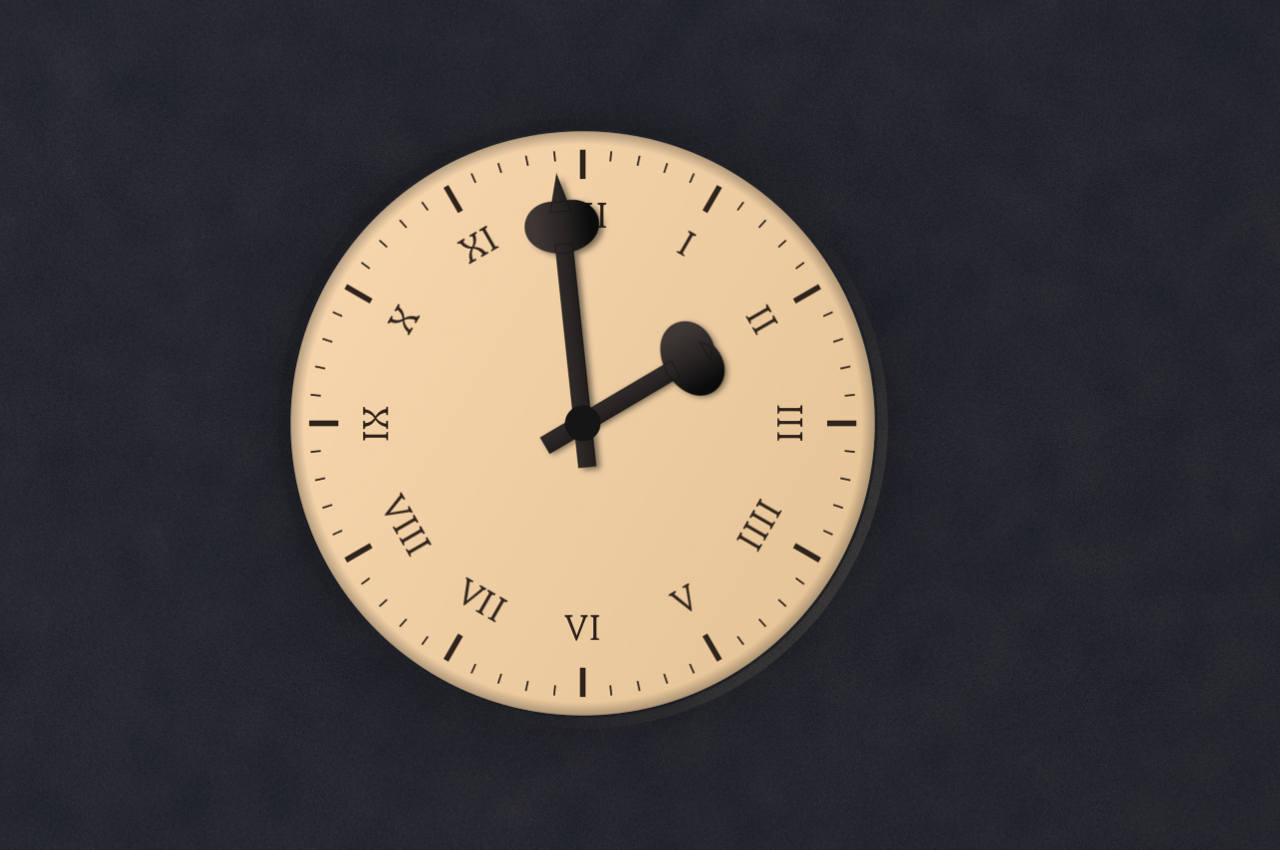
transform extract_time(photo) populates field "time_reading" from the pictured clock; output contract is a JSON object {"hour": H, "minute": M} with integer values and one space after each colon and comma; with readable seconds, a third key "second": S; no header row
{"hour": 1, "minute": 59}
